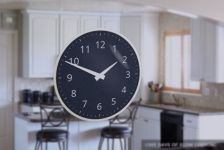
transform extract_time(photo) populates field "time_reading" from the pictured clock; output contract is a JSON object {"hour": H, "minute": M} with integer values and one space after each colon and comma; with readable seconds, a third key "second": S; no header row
{"hour": 1, "minute": 49}
